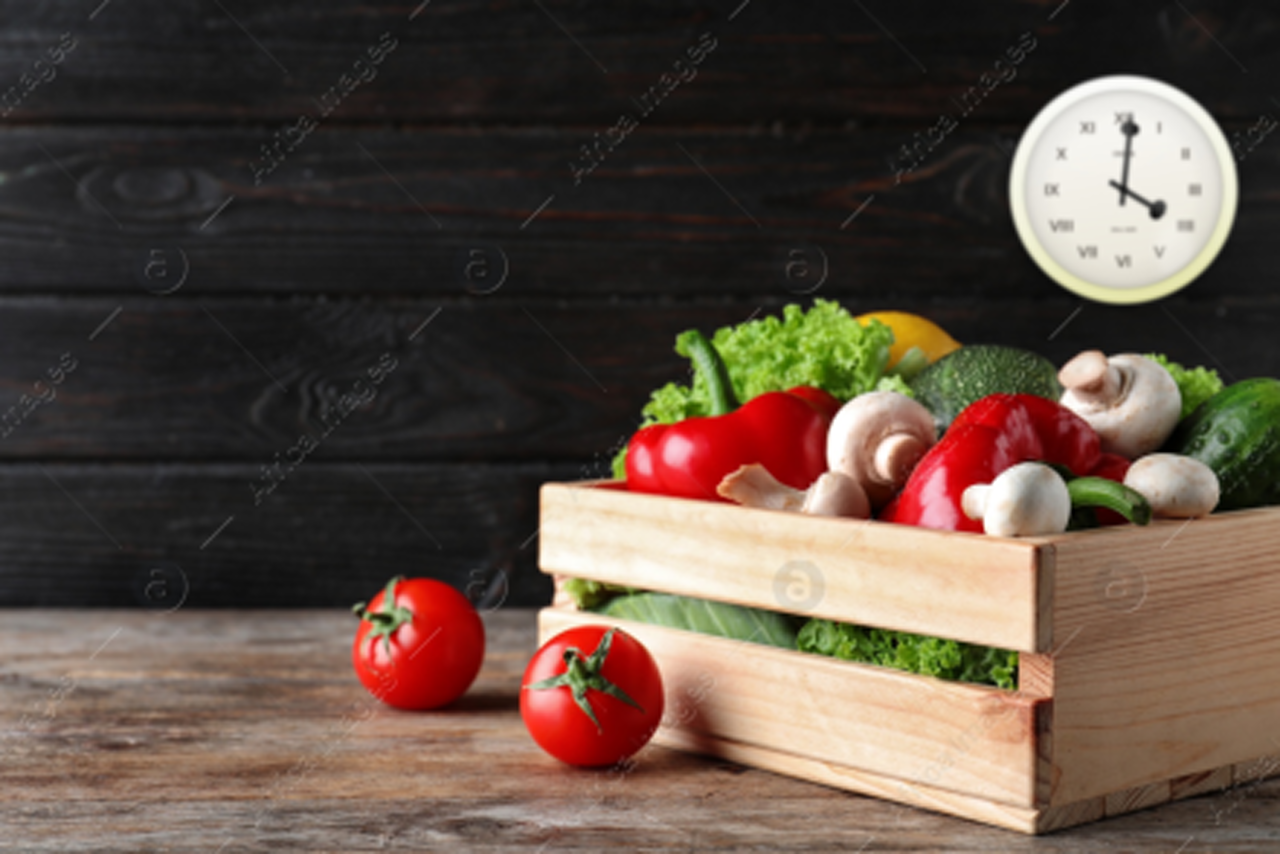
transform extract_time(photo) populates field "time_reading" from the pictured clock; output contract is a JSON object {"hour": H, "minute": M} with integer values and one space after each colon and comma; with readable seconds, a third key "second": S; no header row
{"hour": 4, "minute": 1}
